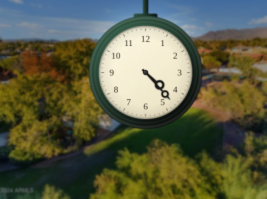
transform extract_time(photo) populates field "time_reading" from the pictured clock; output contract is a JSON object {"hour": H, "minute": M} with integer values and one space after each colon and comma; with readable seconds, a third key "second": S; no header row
{"hour": 4, "minute": 23}
